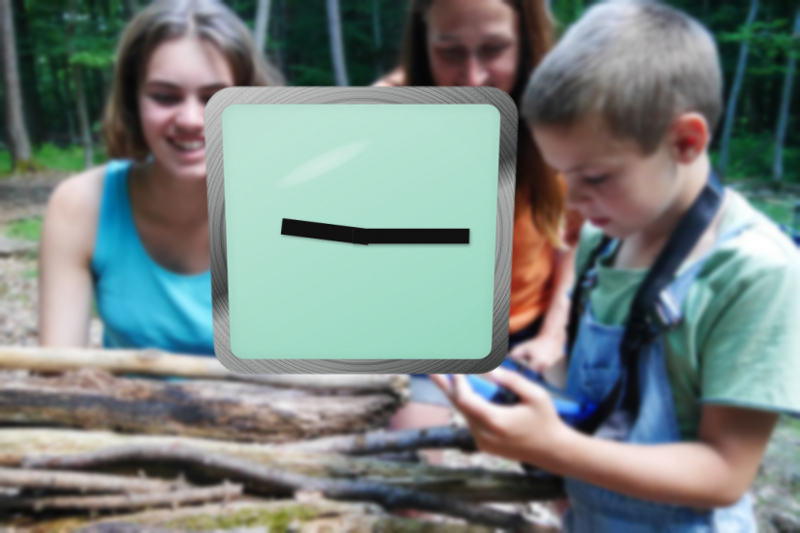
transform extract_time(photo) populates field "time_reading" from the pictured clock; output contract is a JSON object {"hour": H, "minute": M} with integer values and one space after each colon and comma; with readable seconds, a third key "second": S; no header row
{"hour": 9, "minute": 15}
